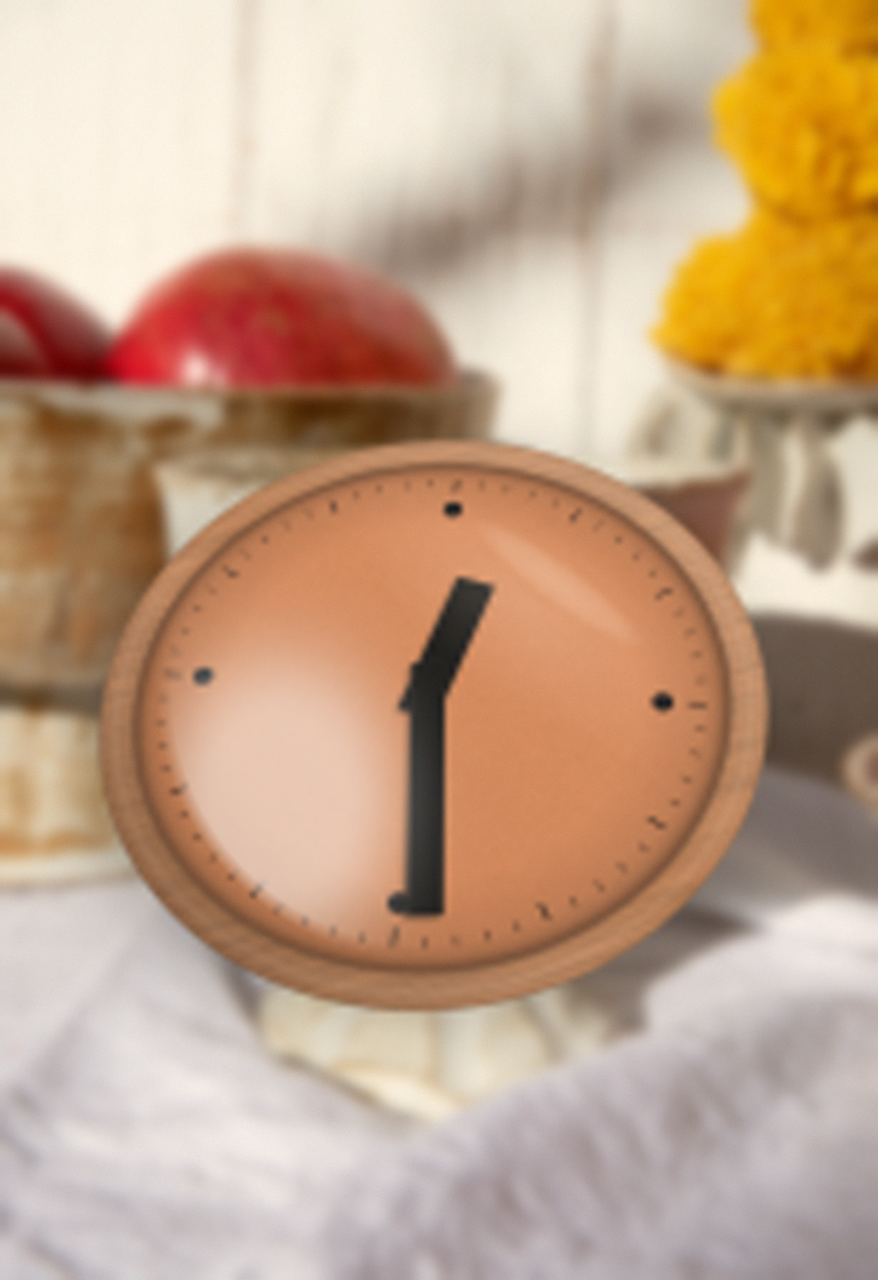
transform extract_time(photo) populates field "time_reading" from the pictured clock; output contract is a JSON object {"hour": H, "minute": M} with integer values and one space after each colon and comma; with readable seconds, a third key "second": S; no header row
{"hour": 12, "minute": 29}
